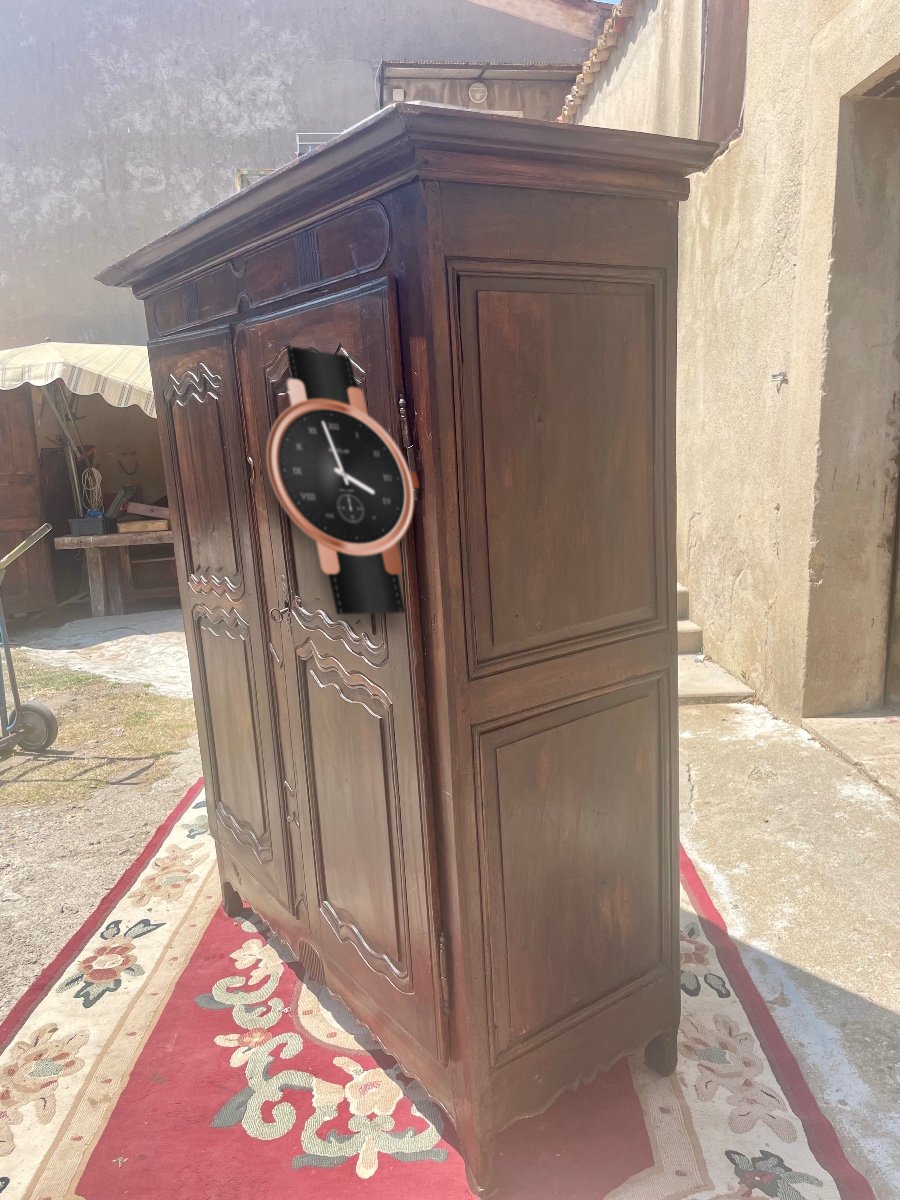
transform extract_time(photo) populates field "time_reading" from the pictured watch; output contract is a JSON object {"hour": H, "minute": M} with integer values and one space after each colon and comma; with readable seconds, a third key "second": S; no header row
{"hour": 3, "minute": 58}
